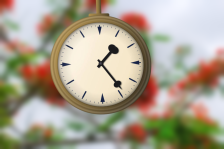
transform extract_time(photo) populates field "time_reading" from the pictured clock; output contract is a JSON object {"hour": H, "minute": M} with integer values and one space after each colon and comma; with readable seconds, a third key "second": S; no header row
{"hour": 1, "minute": 24}
